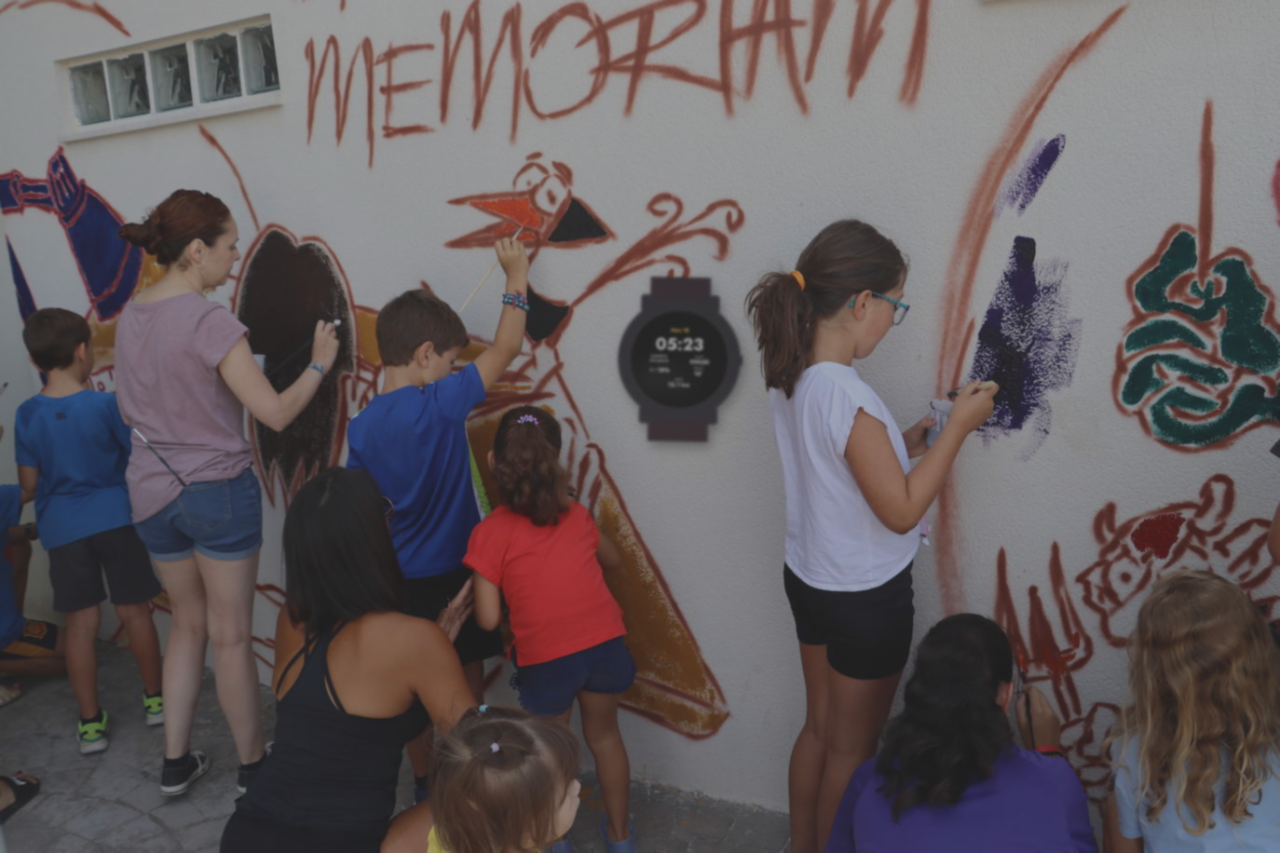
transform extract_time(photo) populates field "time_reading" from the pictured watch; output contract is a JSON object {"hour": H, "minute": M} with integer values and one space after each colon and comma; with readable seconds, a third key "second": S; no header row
{"hour": 5, "minute": 23}
